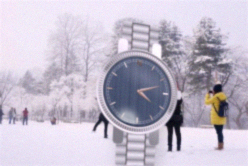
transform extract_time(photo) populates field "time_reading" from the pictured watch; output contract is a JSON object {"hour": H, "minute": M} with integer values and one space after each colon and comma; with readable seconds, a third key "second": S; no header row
{"hour": 4, "minute": 12}
